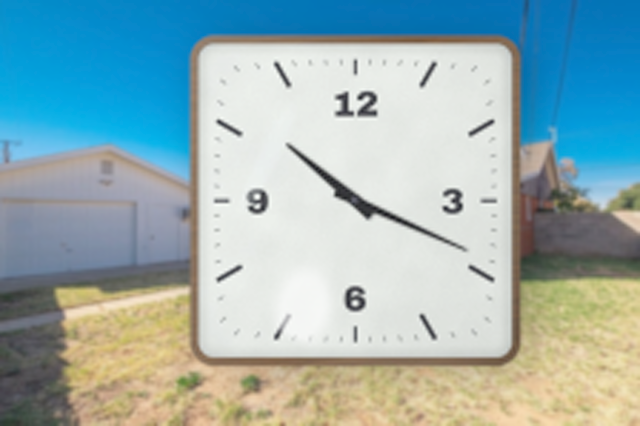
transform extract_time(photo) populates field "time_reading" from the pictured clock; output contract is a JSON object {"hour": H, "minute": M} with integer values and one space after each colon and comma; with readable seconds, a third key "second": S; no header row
{"hour": 10, "minute": 19}
